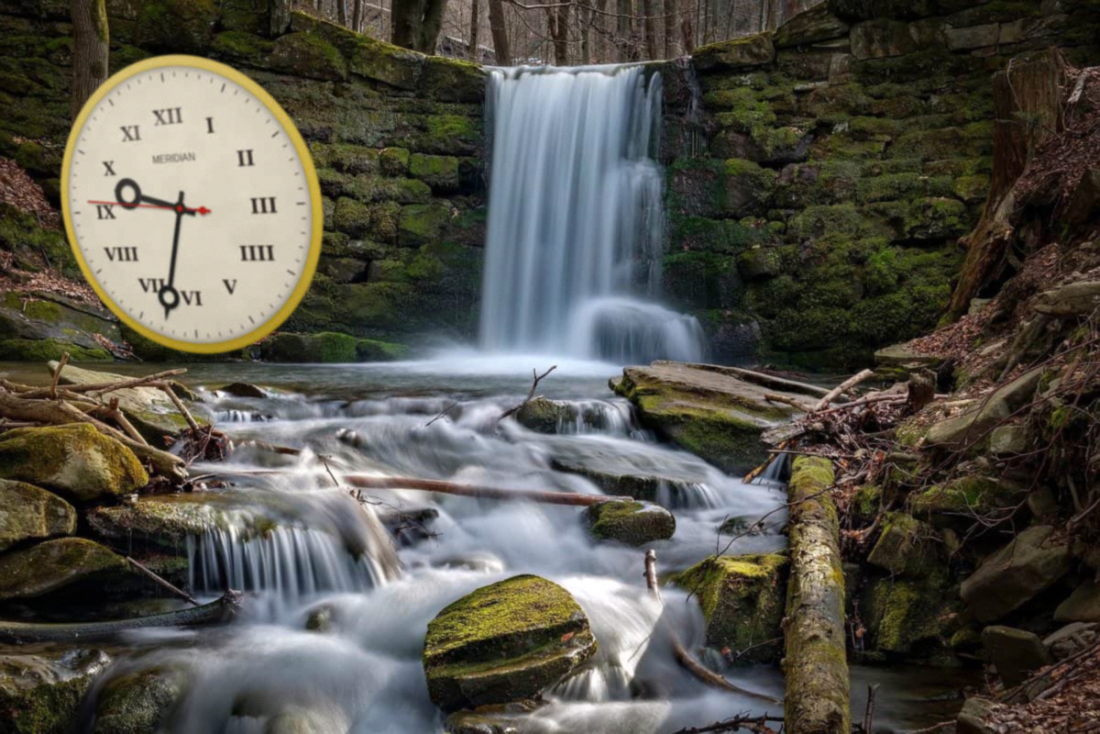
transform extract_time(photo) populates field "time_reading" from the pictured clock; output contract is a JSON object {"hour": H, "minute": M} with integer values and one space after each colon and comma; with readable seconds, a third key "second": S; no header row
{"hour": 9, "minute": 32, "second": 46}
